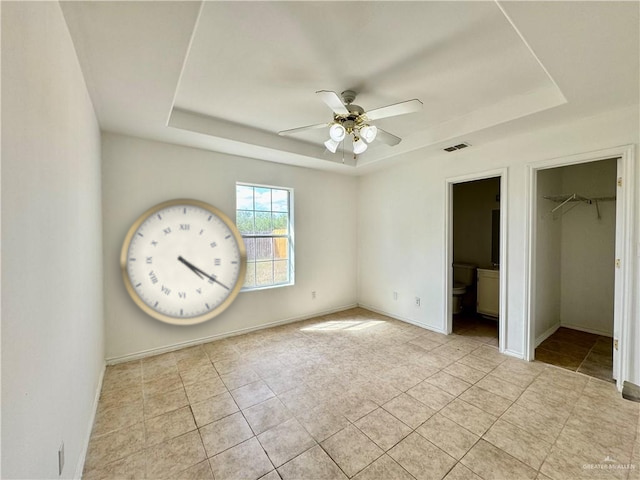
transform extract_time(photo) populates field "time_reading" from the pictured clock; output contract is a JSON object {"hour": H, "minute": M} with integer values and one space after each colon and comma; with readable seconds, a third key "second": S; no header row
{"hour": 4, "minute": 20}
